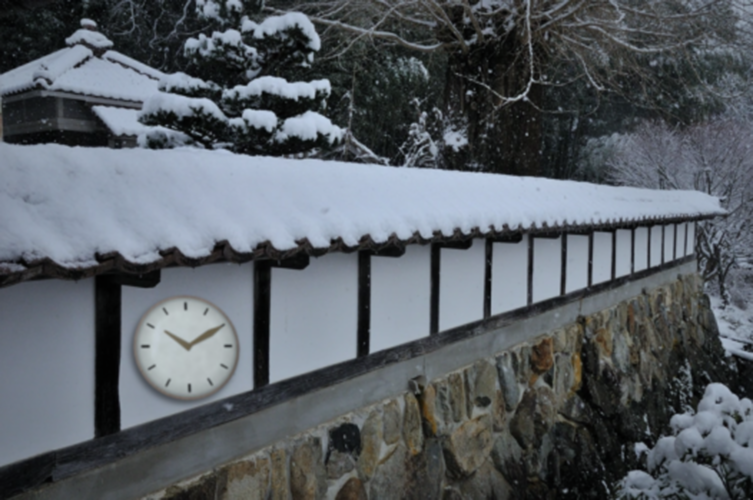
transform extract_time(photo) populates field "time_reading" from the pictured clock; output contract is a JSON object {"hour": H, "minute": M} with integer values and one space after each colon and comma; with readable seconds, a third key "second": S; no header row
{"hour": 10, "minute": 10}
